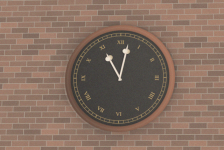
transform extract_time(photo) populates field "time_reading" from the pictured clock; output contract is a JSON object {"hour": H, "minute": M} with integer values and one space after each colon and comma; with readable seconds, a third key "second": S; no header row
{"hour": 11, "minute": 2}
